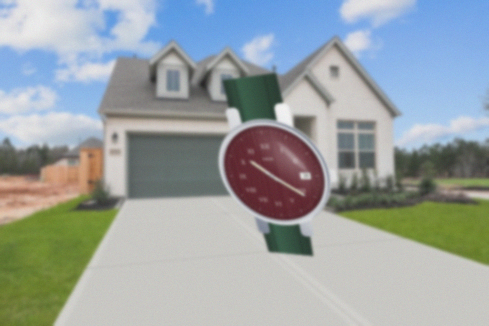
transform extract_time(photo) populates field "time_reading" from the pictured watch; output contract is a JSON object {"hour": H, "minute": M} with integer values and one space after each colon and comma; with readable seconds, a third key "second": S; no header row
{"hour": 10, "minute": 21}
